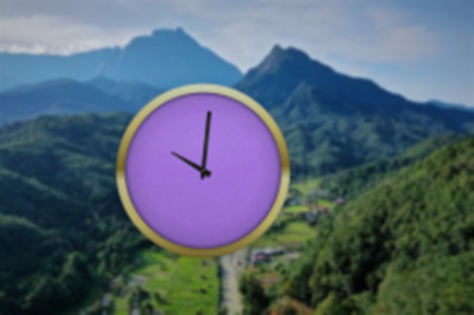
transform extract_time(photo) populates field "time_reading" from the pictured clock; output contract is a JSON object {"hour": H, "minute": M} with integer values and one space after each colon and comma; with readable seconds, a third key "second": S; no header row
{"hour": 10, "minute": 1}
